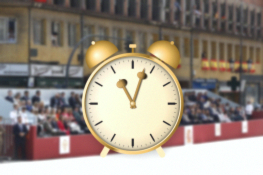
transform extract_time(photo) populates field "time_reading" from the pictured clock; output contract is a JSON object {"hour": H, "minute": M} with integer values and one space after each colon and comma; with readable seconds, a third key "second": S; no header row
{"hour": 11, "minute": 3}
